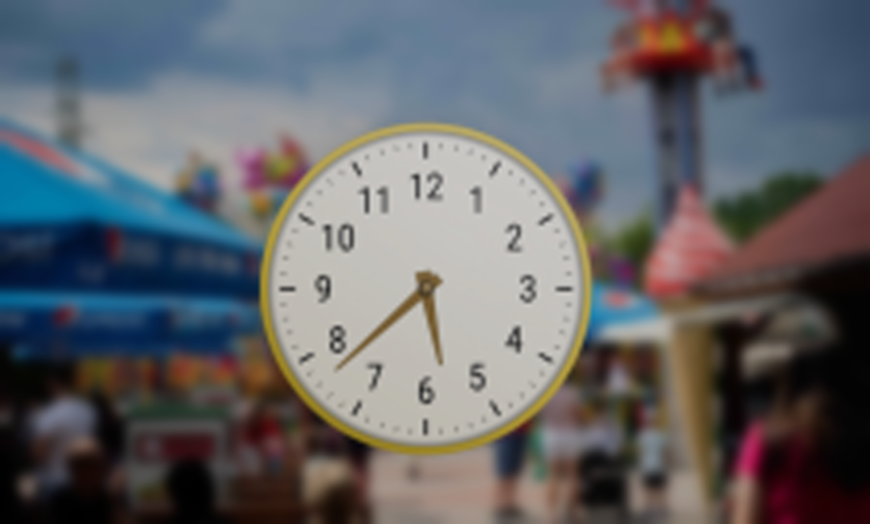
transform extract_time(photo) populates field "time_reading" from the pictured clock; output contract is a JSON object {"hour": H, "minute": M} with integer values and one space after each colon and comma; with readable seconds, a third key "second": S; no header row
{"hour": 5, "minute": 38}
